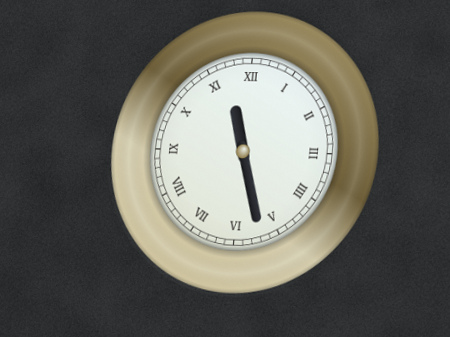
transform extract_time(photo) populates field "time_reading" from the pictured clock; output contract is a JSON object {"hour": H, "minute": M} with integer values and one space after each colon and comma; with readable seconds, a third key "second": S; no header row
{"hour": 11, "minute": 27}
